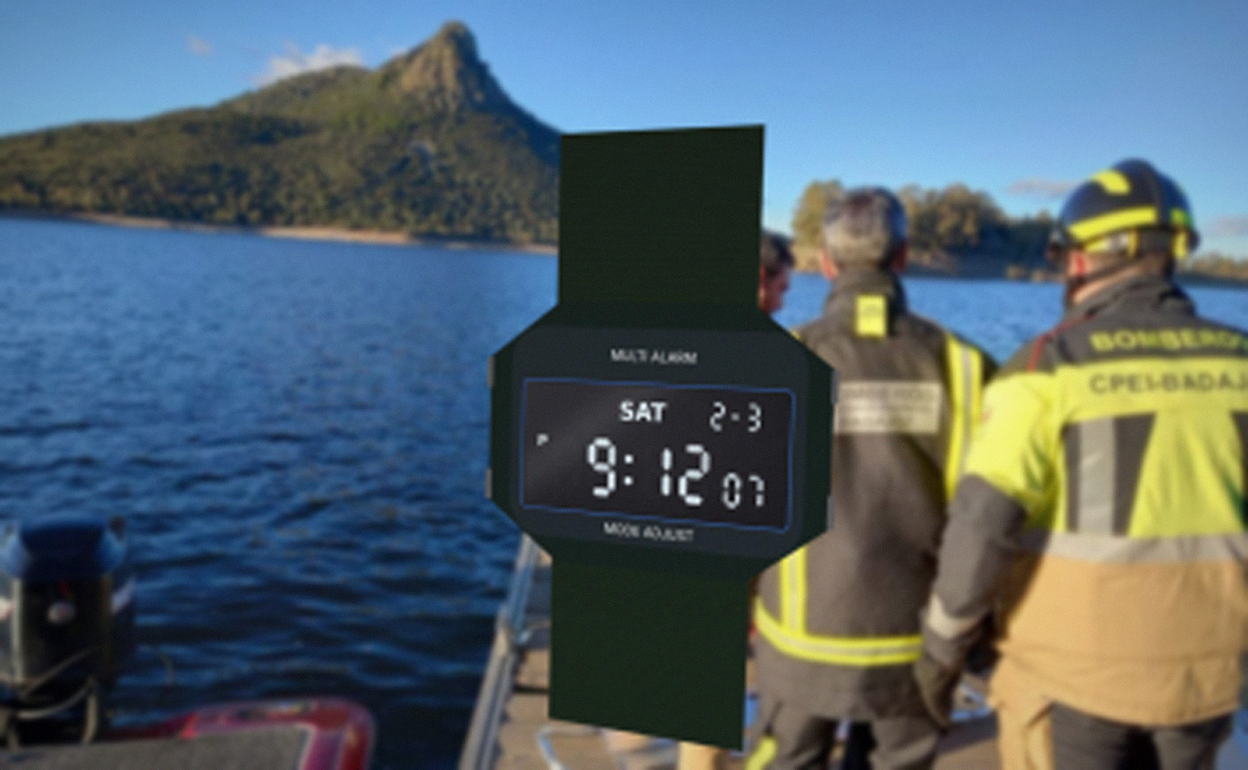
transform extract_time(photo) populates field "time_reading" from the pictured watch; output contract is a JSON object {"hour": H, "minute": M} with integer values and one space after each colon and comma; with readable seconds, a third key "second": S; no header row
{"hour": 9, "minute": 12, "second": 7}
